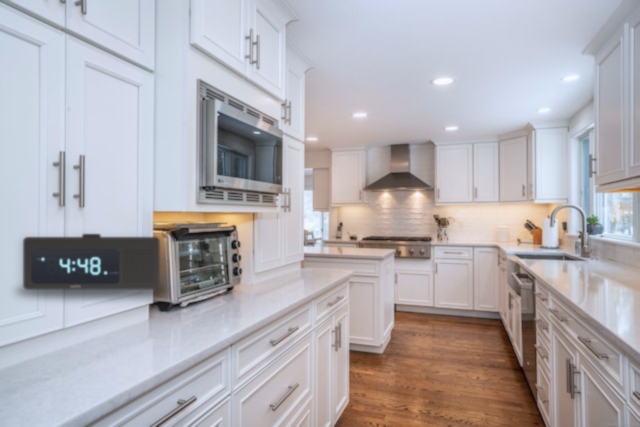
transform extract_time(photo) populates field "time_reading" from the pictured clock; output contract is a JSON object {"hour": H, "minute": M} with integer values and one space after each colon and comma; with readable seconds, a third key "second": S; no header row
{"hour": 4, "minute": 48}
